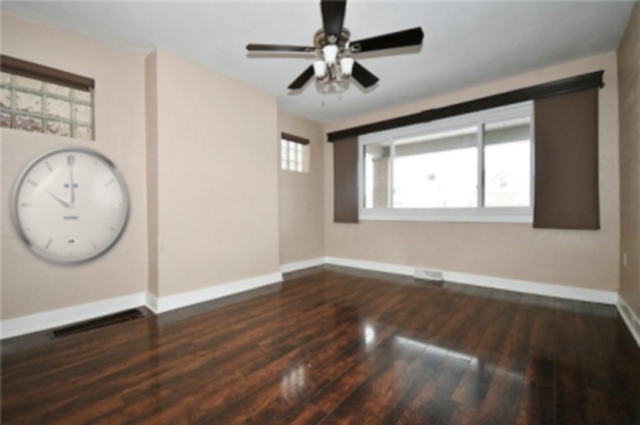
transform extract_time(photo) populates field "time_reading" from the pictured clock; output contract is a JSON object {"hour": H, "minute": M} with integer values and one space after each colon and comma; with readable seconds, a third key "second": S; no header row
{"hour": 10, "minute": 0}
